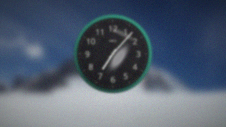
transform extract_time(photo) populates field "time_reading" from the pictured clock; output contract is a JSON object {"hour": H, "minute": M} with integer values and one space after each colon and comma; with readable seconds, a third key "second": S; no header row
{"hour": 7, "minute": 7}
